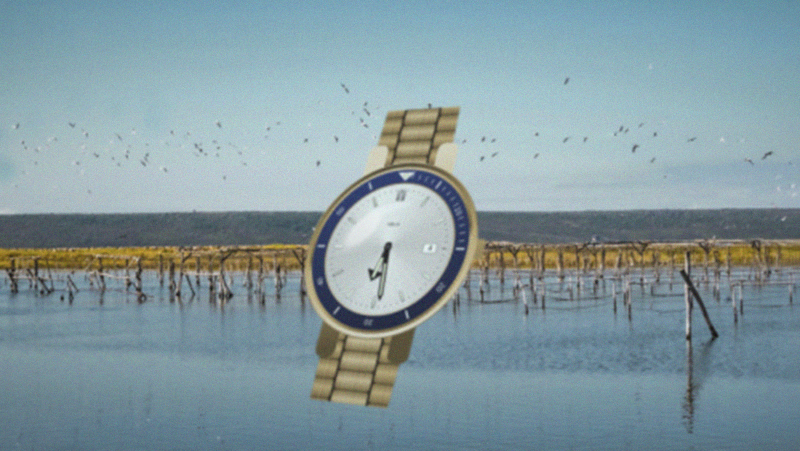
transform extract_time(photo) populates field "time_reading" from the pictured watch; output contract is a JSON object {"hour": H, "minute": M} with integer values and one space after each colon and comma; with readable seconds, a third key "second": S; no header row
{"hour": 6, "minute": 29}
